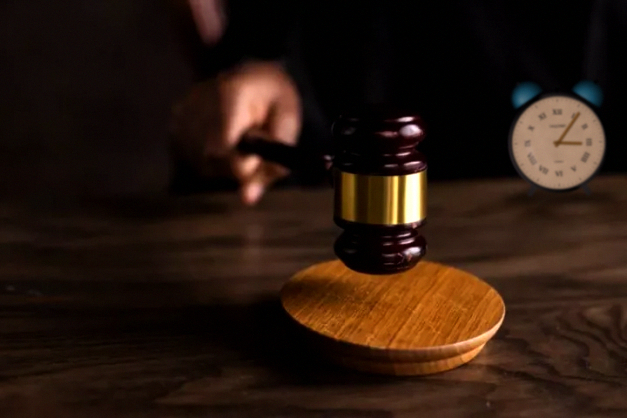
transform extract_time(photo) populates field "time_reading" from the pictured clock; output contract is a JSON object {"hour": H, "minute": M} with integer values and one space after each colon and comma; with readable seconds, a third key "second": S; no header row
{"hour": 3, "minute": 6}
